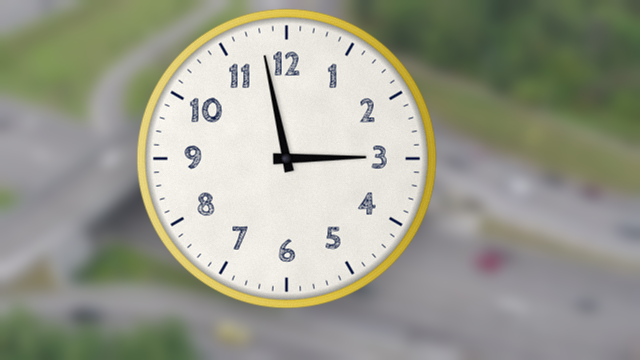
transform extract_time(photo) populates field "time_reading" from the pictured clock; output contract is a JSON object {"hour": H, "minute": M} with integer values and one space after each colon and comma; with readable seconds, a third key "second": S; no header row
{"hour": 2, "minute": 58}
